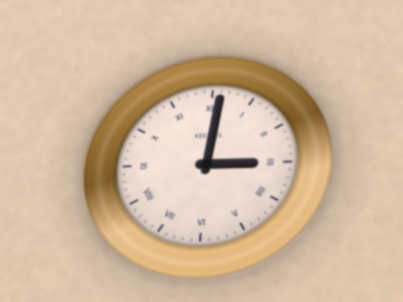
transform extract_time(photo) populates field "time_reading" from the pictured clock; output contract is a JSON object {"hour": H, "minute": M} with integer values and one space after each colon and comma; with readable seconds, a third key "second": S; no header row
{"hour": 3, "minute": 1}
